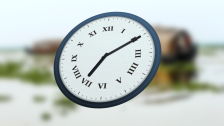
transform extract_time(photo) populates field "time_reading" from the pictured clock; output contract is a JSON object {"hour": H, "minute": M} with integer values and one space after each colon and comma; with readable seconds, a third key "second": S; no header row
{"hour": 7, "minute": 10}
